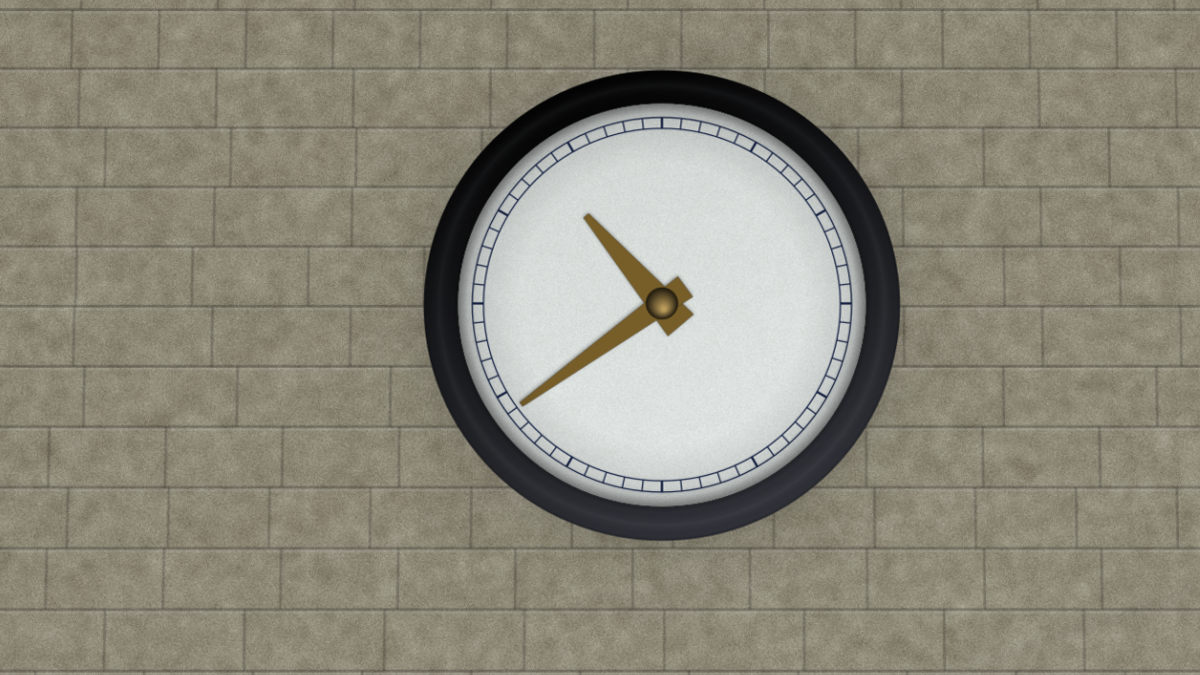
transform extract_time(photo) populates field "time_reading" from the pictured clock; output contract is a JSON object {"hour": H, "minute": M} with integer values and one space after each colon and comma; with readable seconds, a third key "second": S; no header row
{"hour": 10, "minute": 39}
